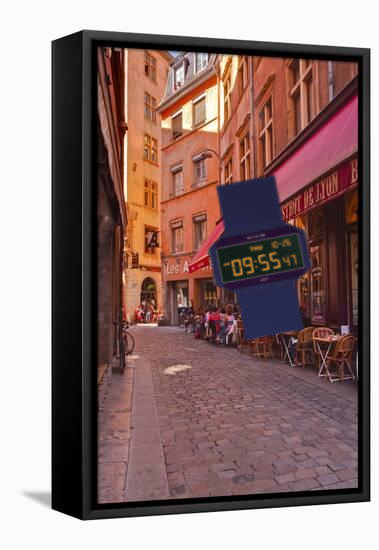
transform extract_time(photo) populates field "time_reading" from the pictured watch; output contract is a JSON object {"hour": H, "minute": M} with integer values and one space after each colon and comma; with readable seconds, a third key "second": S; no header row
{"hour": 9, "minute": 55}
